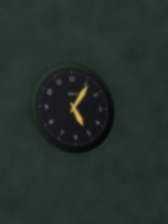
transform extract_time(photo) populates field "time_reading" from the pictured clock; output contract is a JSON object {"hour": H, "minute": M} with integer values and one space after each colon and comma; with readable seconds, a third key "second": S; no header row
{"hour": 5, "minute": 6}
